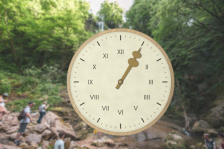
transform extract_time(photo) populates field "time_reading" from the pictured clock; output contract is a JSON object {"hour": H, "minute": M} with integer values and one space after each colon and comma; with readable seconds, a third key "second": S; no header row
{"hour": 1, "minute": 5}
